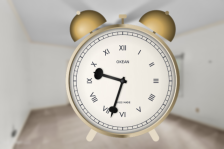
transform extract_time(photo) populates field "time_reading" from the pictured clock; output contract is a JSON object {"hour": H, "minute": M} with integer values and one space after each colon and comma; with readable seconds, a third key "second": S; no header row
{"hour": 9, "minute": 33}
